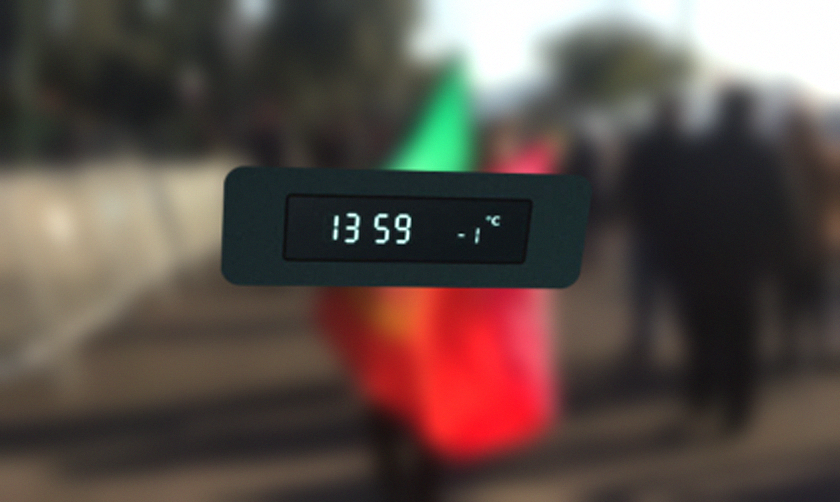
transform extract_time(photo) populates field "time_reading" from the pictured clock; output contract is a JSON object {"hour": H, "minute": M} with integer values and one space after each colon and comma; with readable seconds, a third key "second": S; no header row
{"hour": 13, "minute": 59}
